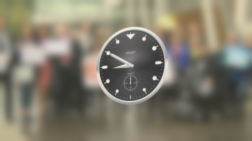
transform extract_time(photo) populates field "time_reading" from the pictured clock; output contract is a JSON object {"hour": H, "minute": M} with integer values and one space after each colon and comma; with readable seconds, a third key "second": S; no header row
{"hour": 8, "minute": 50}
